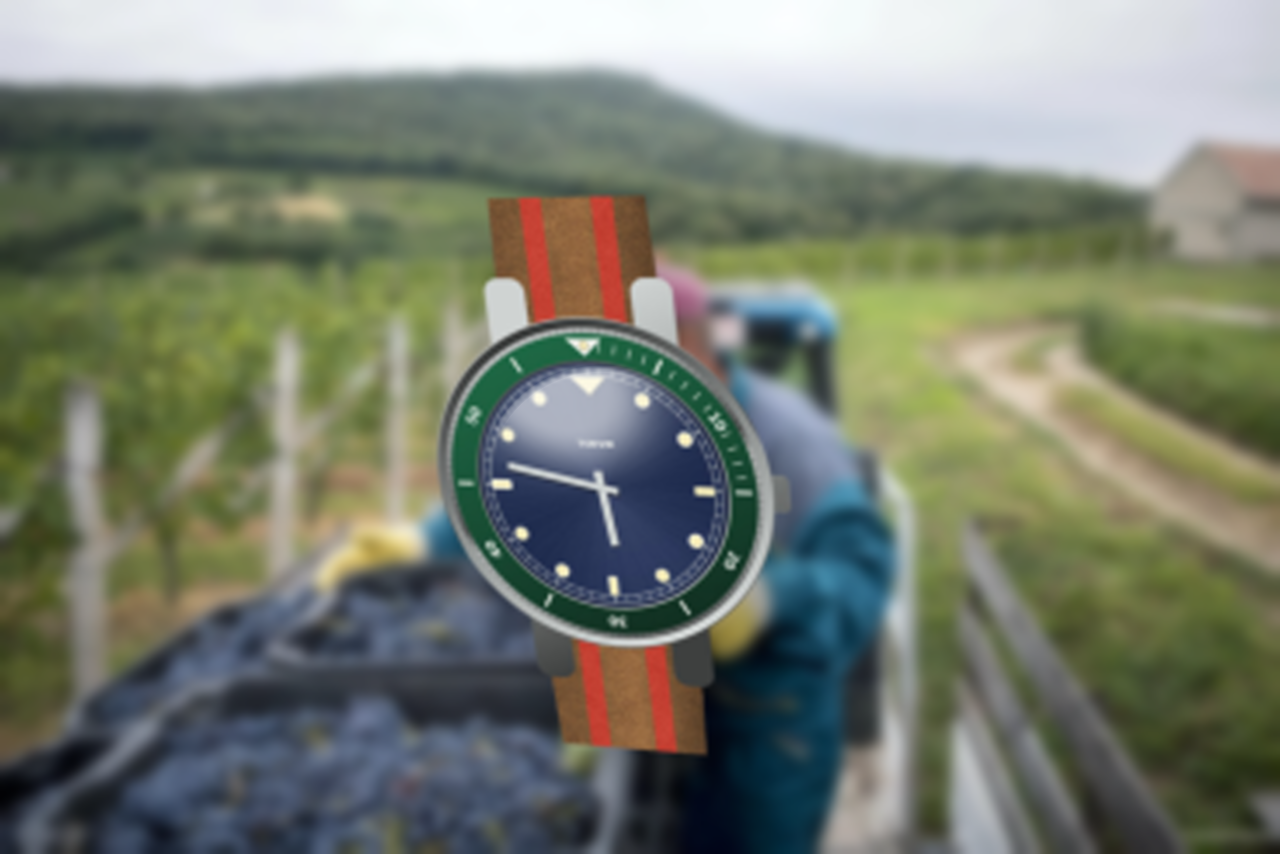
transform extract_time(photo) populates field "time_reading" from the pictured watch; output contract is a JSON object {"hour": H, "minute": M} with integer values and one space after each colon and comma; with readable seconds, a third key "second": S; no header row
{"hour": 5, "minute": 47}
